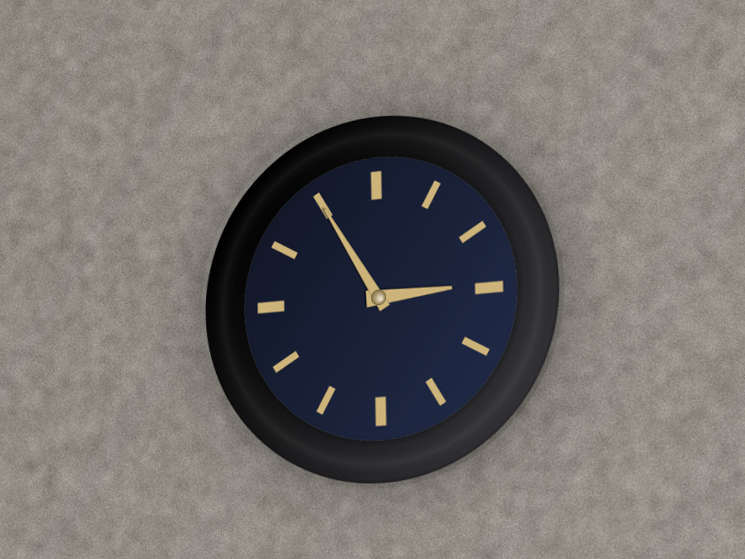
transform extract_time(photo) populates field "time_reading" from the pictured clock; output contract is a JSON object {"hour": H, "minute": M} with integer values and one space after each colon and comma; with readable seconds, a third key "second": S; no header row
{"hour": 2, "minute": 55}
